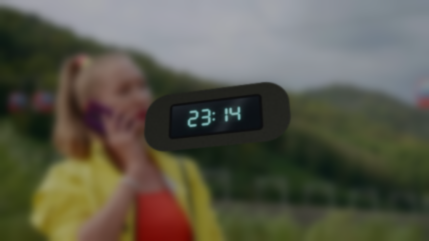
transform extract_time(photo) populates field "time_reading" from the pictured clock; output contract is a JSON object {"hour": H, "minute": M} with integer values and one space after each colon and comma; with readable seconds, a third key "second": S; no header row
{"hour": 23, "minute": 14}
